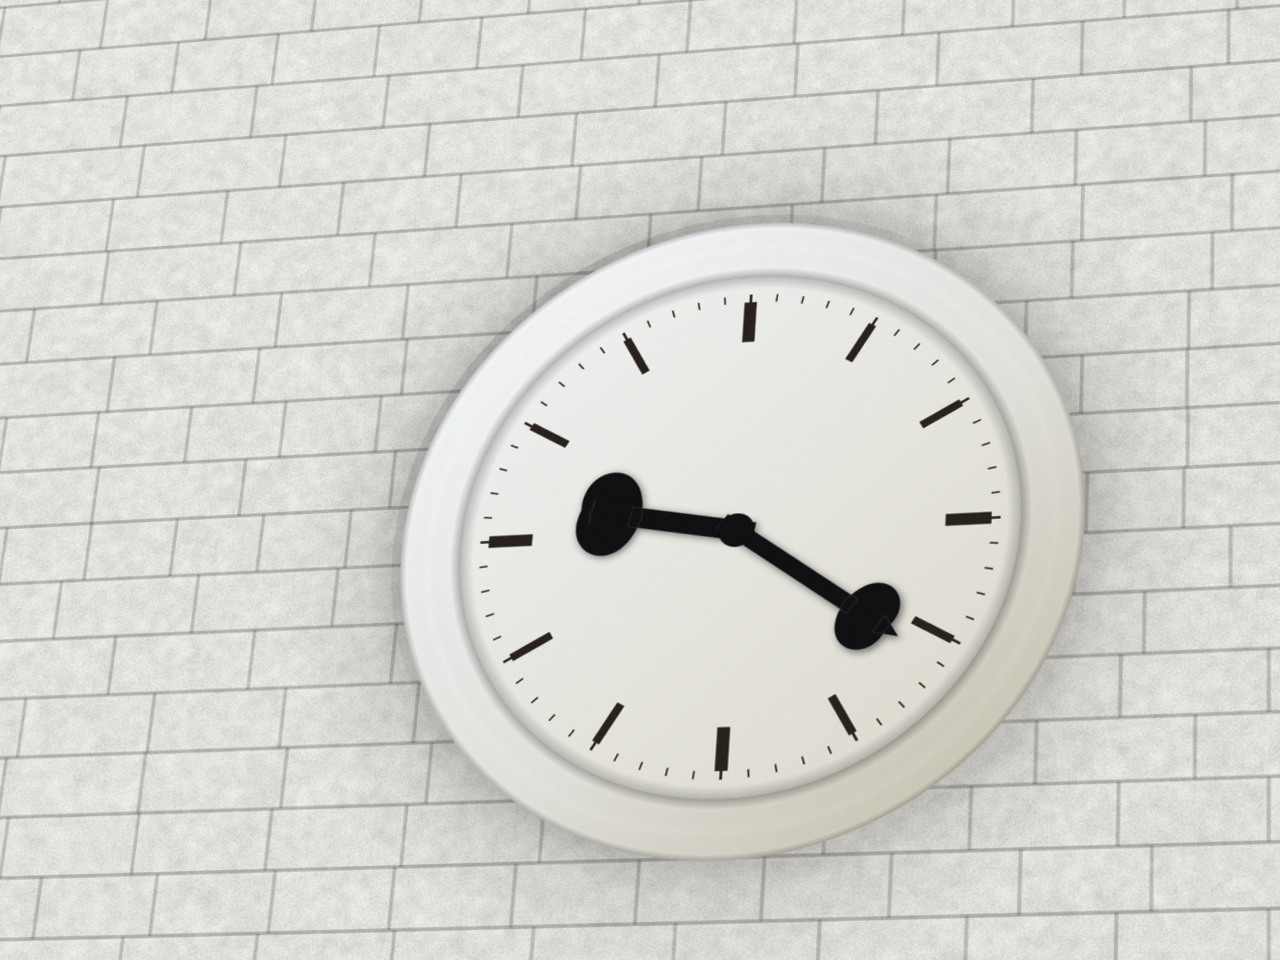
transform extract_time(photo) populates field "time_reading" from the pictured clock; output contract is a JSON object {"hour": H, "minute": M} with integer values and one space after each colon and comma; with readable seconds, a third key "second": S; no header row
{"hour": 9, "minute": 21}
